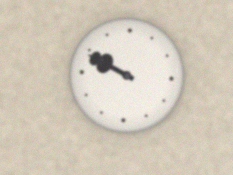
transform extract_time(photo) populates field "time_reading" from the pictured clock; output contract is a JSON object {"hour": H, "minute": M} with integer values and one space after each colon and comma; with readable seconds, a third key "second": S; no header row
{"hour": 9, "minute": 49}
